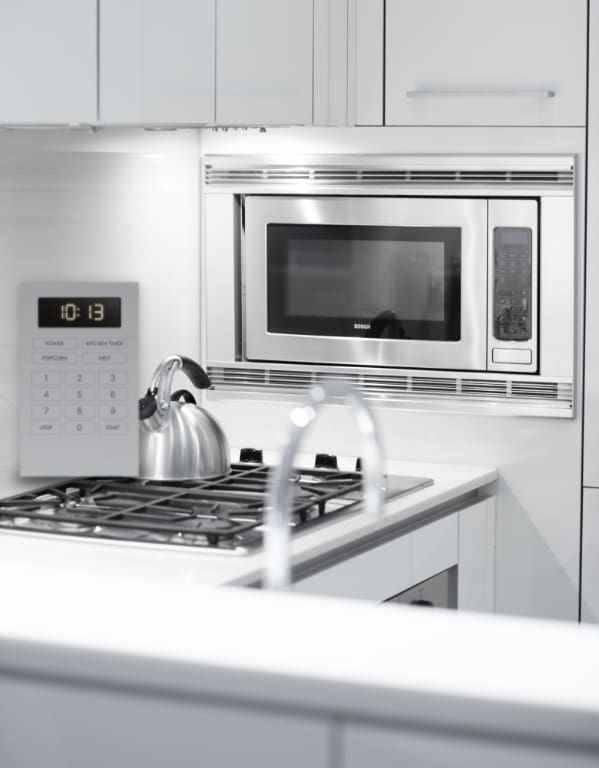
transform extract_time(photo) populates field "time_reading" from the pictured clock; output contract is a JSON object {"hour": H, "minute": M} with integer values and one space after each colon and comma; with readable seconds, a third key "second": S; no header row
{"hour": 10, "minute": 13}
